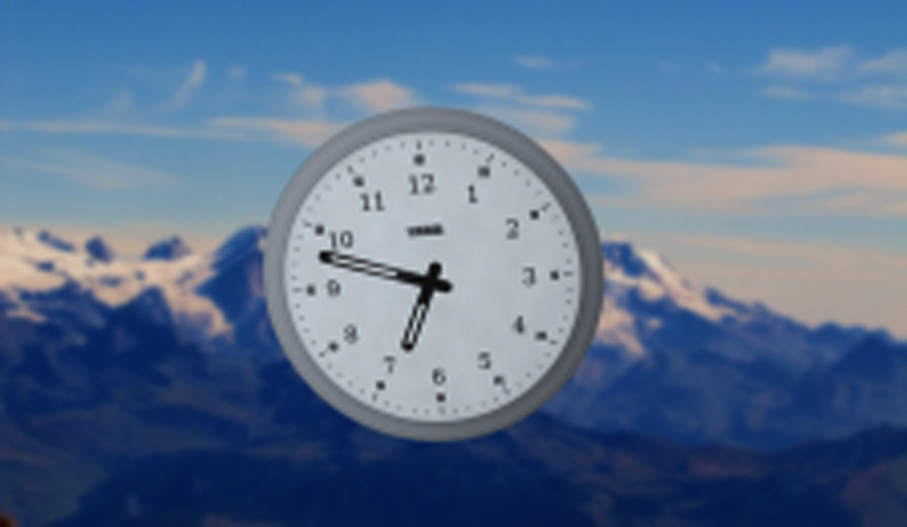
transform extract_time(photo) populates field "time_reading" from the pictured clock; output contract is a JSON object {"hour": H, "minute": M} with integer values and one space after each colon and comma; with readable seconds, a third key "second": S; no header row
{"hour": 6, "minute": 48}
